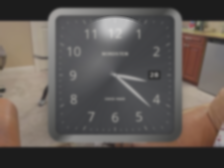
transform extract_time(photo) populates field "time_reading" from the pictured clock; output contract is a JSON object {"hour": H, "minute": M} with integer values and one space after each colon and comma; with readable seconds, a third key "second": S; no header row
{"hour": 3, "minute": 22}
